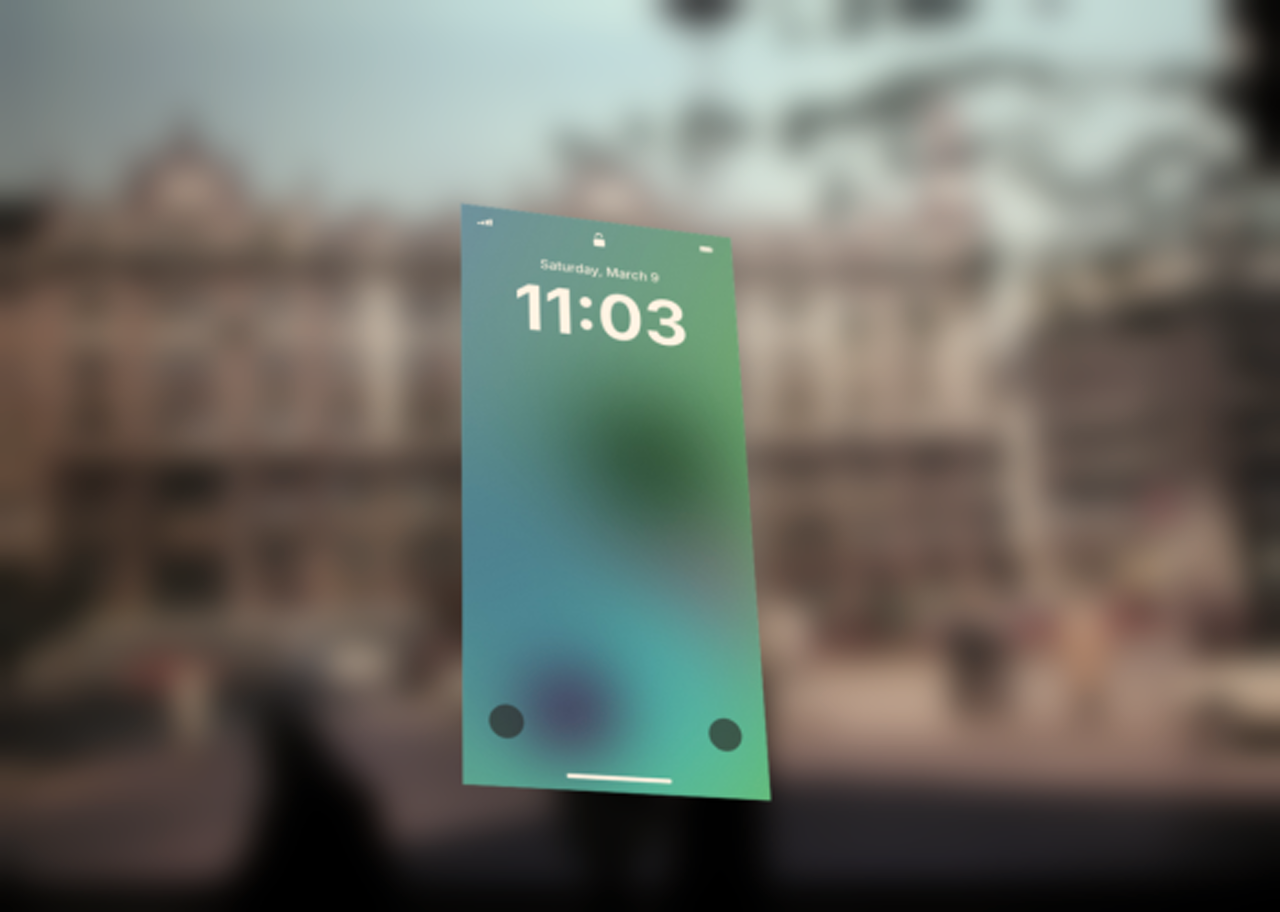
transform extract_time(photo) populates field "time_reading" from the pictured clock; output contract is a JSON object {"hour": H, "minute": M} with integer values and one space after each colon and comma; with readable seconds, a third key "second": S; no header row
{"hour": 11, "minute": 3}
